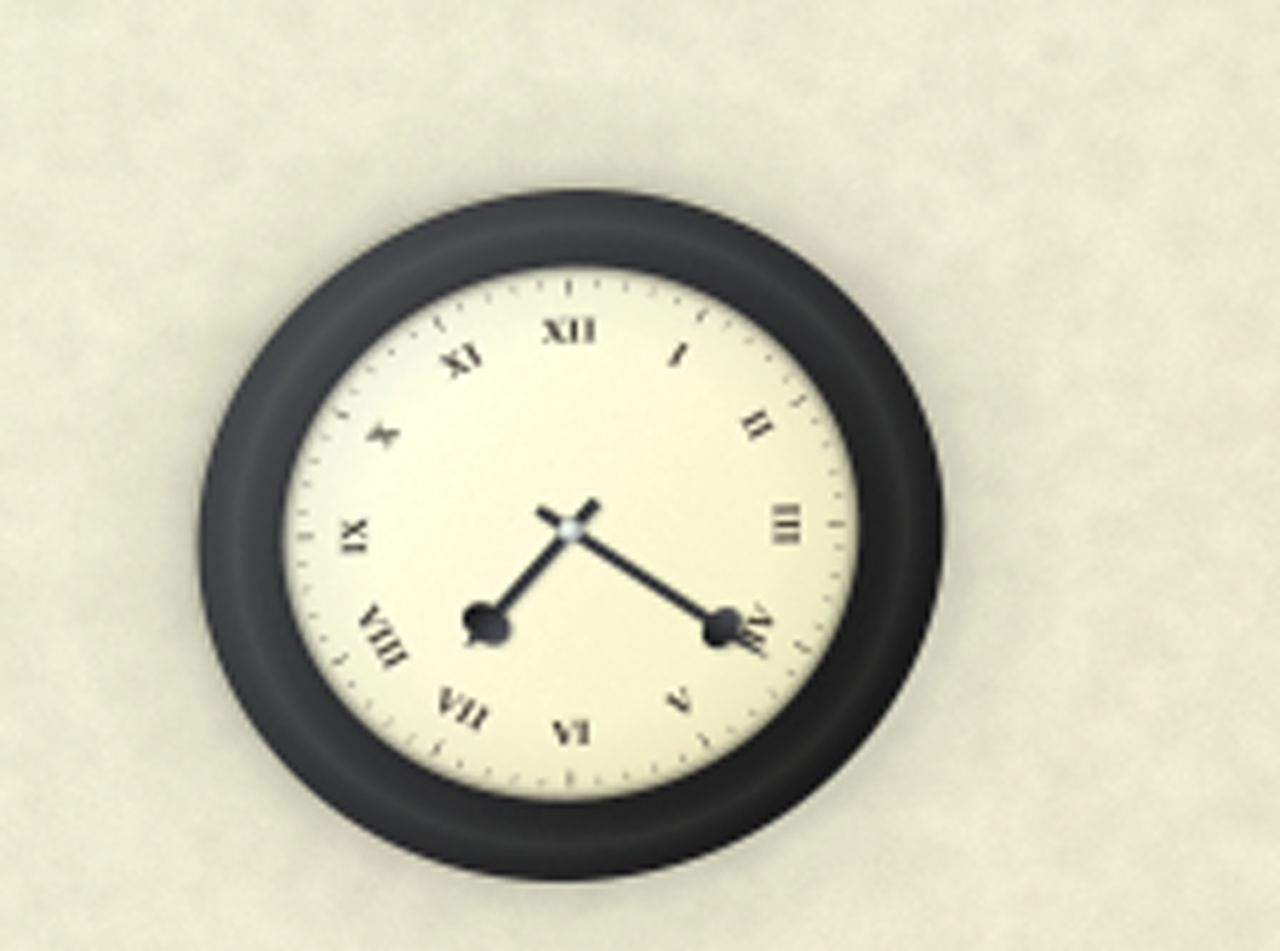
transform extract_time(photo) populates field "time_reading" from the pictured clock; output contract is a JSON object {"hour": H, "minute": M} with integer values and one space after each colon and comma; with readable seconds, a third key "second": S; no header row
{"hour": 7, "minute": 21}
